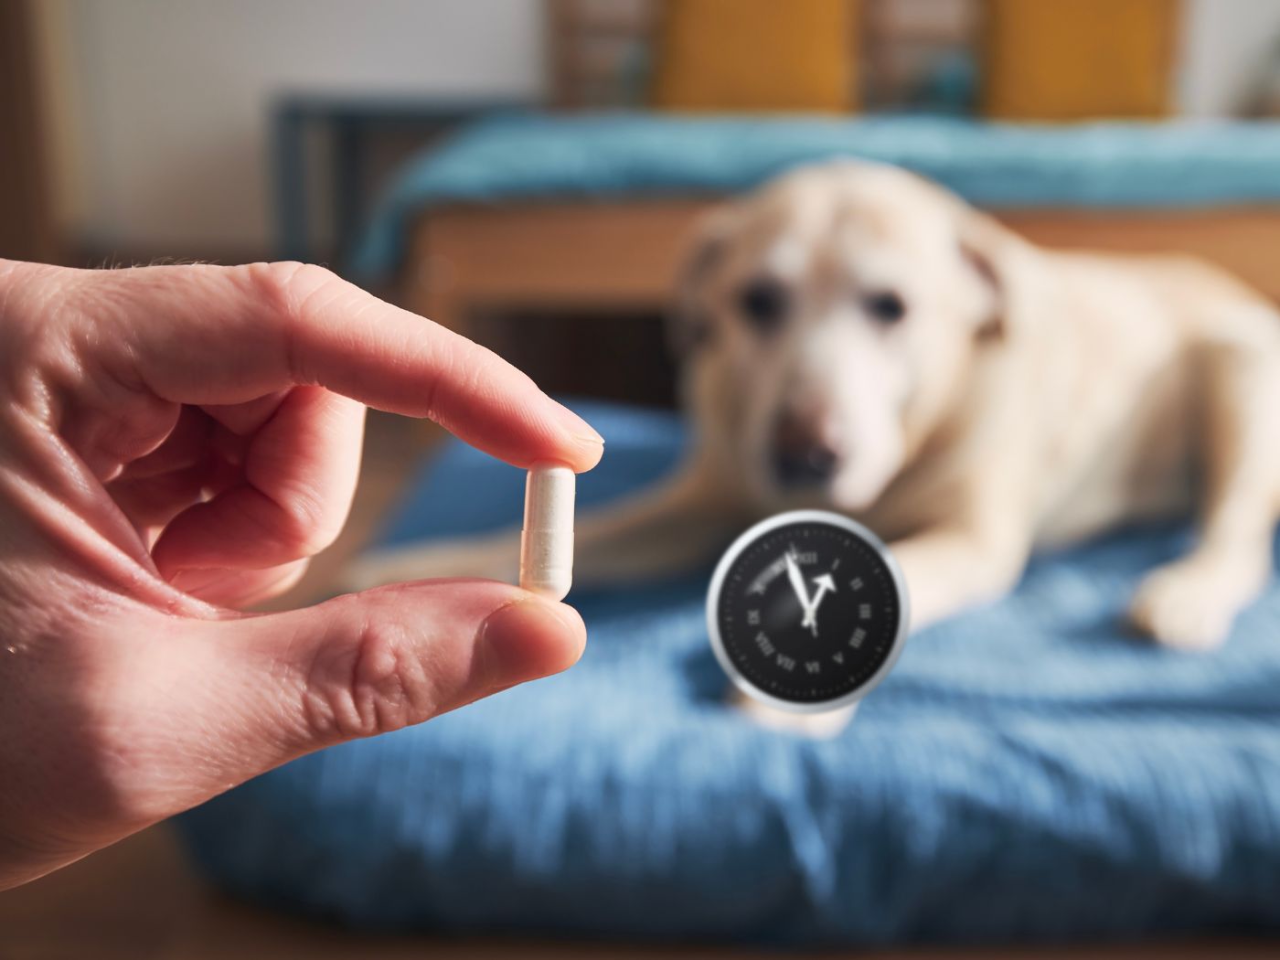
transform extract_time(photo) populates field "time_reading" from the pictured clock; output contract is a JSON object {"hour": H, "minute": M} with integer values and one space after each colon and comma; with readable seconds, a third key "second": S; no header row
{"hour": 12, "minute": 56, "second": 58}
